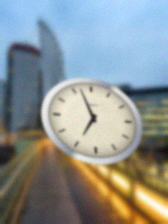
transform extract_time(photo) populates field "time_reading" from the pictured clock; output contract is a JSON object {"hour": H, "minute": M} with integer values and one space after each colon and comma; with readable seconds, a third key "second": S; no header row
{"hour": 6, "minute": 57}
